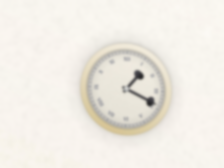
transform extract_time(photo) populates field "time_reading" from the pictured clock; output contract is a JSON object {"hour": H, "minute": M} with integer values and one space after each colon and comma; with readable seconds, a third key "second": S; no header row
{"hour": 1, "minute": 19}
